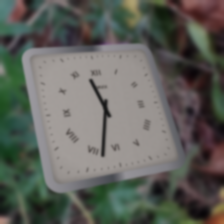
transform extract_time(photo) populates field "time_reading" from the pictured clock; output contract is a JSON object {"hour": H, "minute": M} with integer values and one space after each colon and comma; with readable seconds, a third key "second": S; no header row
{"hour": 11, "minute": 33}
